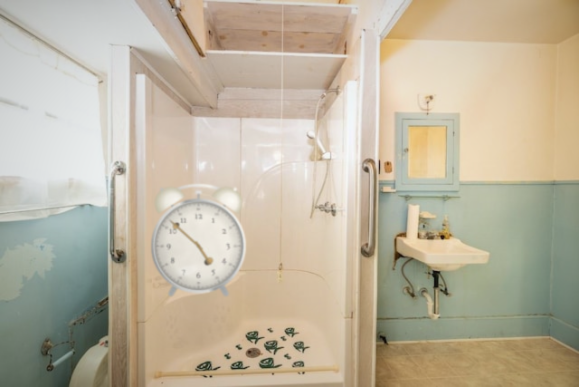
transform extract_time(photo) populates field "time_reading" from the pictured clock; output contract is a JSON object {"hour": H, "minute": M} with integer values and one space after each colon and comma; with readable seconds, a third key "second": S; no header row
{"hour": 4, "minute": 52}
